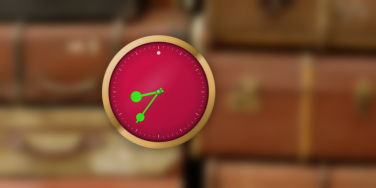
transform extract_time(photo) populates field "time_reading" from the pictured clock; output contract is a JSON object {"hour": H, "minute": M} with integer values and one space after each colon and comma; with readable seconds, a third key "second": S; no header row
{"hour": 8, "minute": 36}
